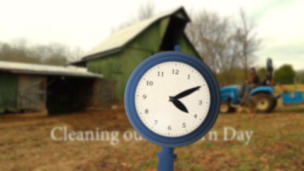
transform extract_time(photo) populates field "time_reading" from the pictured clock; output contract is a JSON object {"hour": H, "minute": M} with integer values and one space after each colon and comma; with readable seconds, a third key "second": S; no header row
{"hour": 4, "minute": 10}
